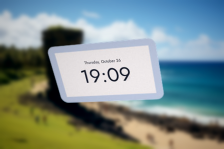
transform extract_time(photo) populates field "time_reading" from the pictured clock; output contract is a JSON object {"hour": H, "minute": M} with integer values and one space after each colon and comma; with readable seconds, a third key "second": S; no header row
{"hour": 19, "minute": 9}
